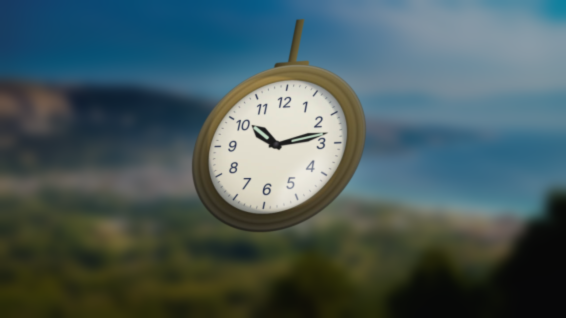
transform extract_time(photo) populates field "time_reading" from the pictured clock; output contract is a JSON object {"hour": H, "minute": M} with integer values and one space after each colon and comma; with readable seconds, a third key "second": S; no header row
{"hour": 10, "minute": 13}
